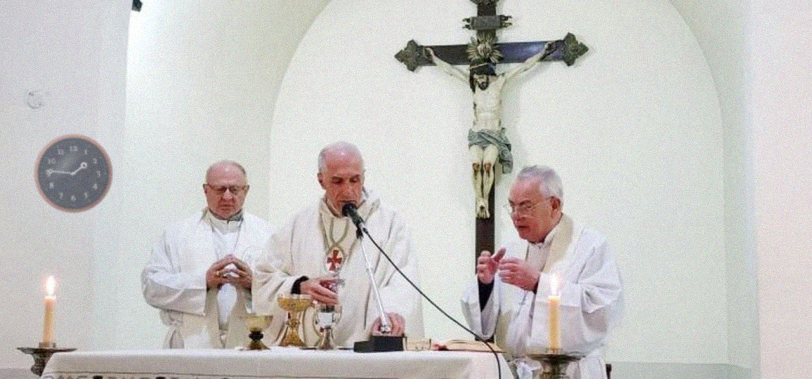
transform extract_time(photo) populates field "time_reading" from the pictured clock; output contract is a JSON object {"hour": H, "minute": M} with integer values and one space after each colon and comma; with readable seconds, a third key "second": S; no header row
{"hour": 1, "minute": 46}
